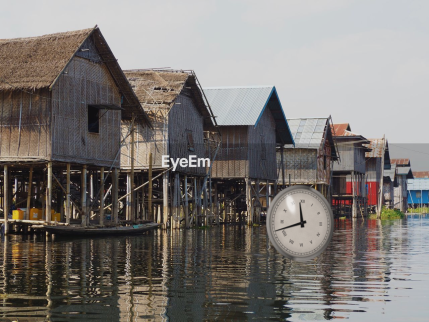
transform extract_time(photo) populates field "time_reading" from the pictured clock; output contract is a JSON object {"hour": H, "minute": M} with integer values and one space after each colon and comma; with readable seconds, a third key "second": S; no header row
{"hour": 11, "minute": 42}
